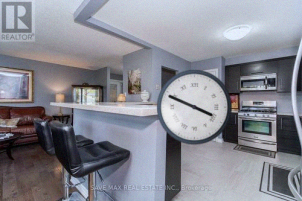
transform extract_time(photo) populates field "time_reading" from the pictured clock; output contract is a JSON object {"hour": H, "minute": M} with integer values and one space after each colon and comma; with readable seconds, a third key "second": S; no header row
{"hour": 3, "minute": 49}
